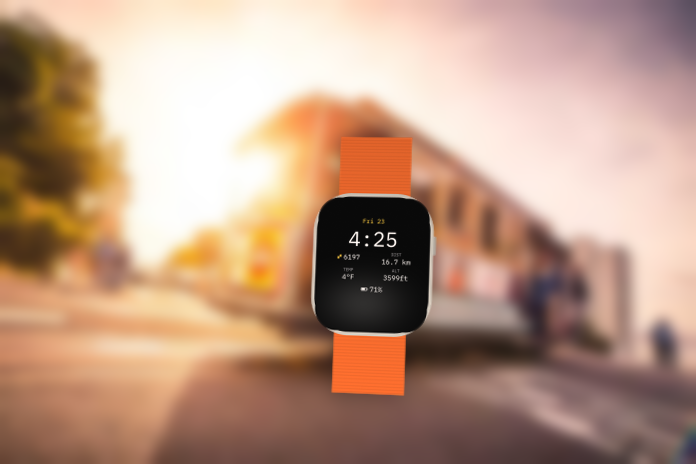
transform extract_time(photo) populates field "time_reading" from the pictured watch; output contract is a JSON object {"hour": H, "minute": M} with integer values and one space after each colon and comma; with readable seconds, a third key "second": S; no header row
{"hour": 4, "minute": 25}
